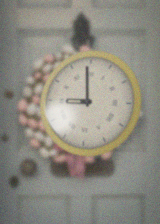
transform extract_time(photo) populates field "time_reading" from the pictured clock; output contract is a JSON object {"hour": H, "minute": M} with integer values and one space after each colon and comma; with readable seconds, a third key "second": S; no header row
{"hour": 8, "minute": 59}
